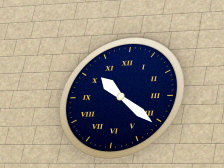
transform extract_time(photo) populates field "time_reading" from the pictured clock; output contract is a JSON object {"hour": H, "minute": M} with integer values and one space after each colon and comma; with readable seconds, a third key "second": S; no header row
{"hour": 10, "minute": 21}
